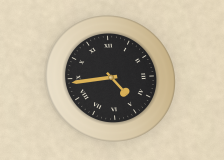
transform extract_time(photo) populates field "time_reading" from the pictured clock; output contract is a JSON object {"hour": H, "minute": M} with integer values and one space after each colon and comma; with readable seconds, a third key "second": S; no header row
{"hour": 4, "minute": 44}
